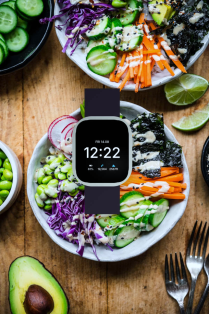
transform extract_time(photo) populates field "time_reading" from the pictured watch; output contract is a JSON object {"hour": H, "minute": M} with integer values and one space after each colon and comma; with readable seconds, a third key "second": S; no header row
{"hour": 12, "minute": 22}
